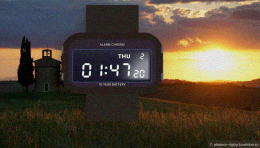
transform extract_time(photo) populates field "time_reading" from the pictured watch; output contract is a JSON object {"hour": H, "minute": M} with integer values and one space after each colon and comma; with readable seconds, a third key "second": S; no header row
{"hour": 1, "minute": 47, "second": 20}
